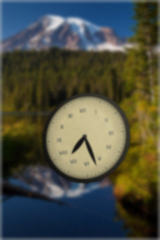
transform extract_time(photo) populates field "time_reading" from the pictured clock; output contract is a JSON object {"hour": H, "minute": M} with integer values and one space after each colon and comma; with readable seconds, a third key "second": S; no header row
{"hour": 7, "minute": 27}
